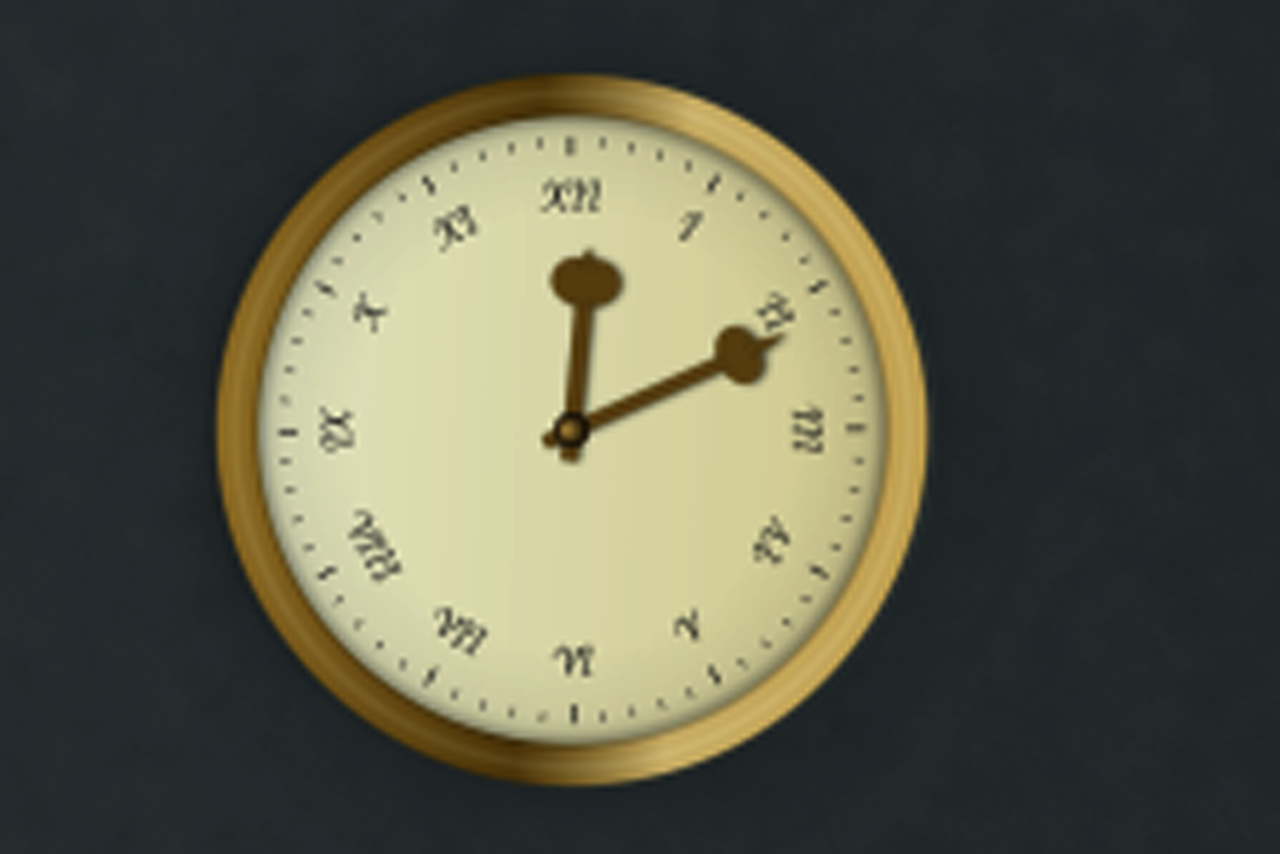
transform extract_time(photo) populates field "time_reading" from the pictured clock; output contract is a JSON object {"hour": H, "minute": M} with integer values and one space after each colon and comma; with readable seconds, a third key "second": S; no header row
{"hour": 12, "minute": 11}
